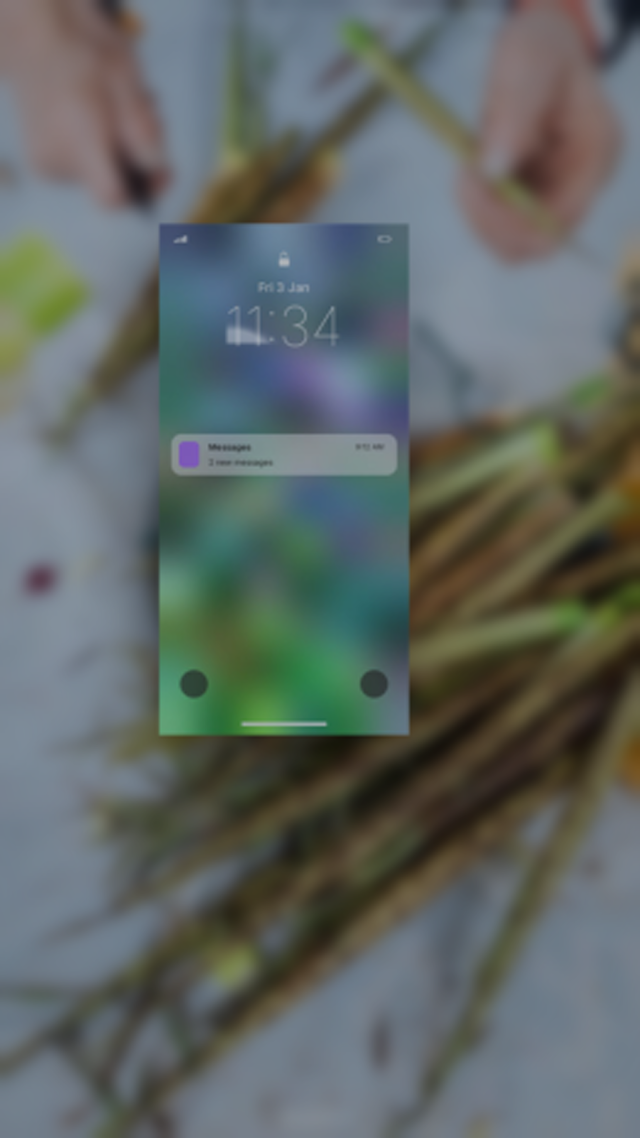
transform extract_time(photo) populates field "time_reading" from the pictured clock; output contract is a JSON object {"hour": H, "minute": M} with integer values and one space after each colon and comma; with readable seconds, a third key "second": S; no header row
{"hour": 11, "minute": 34}
